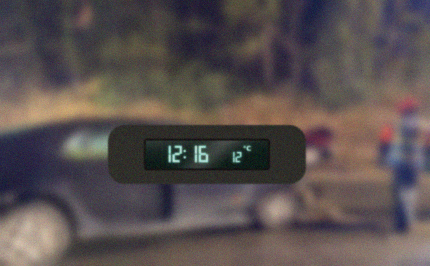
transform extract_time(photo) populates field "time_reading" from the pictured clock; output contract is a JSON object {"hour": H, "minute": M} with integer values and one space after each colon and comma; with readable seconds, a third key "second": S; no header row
{"hour": 12, "minute": 16}
